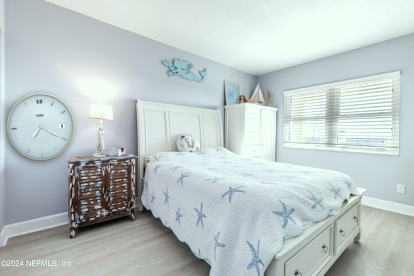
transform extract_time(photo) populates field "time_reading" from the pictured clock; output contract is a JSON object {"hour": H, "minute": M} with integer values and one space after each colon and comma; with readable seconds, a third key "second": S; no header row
{"hour": 7, "minute": 20}
